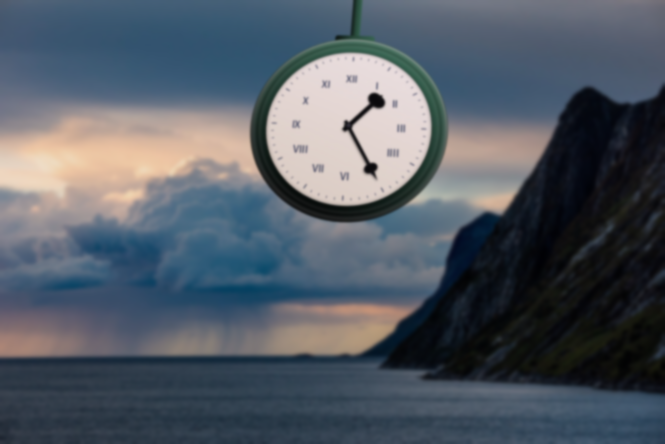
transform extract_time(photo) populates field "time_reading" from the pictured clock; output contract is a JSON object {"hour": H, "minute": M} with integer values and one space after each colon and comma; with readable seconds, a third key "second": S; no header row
{"hour": 1, "minute": 25}
